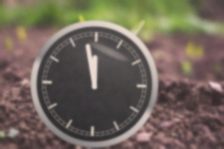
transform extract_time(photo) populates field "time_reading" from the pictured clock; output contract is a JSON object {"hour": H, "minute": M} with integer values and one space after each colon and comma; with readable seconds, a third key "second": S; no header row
{"hour": 11, "minute": 58}
